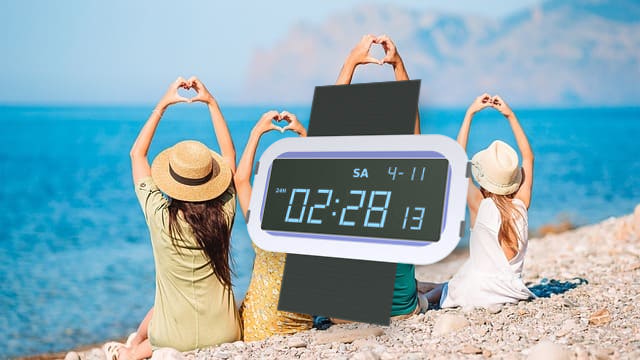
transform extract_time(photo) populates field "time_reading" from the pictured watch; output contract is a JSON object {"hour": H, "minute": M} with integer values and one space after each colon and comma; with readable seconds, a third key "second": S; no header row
{"hour": 2, "minute": 28, "second": 13}
